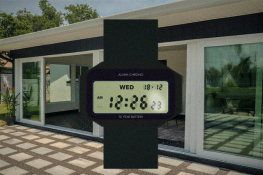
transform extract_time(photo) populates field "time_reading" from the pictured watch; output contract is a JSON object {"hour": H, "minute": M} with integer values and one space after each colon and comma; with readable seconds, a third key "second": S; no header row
{"hour": 12, "minute": 26, "second": 23}
